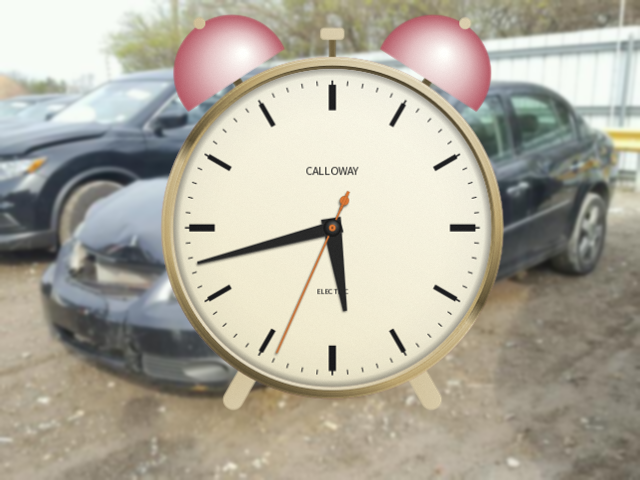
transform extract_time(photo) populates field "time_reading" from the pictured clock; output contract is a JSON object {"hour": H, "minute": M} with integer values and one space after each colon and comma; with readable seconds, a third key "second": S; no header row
{"hour": 5, "minute": 42, "second": 34}
